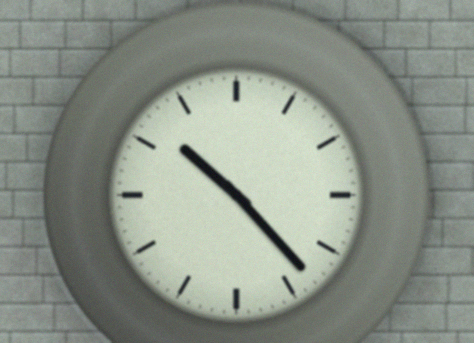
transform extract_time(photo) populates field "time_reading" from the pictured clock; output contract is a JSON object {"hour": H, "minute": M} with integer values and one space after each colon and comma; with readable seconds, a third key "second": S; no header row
{"hour": 10, "minute": 23}
